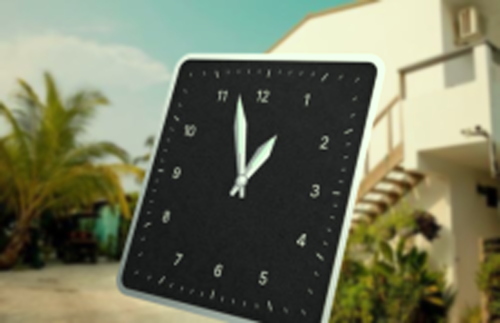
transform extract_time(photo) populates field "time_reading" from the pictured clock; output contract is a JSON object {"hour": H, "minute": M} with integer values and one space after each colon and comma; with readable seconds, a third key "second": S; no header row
{"hour": 12, "minute": 57}
